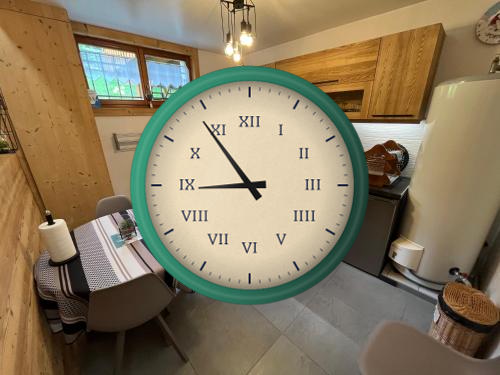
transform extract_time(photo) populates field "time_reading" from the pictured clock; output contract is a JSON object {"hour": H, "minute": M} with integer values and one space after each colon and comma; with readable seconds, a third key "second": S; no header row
{"hour": 8, "minute": 54}
